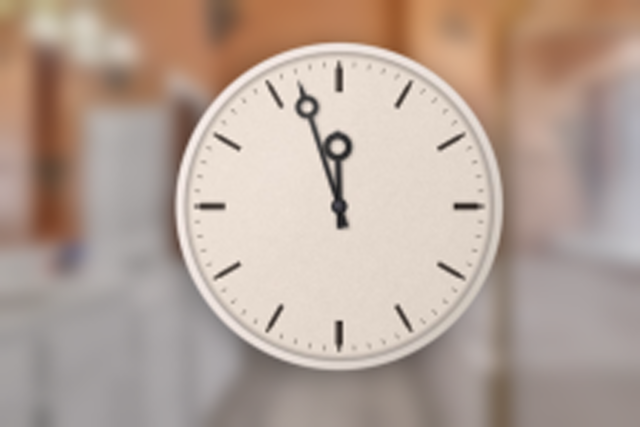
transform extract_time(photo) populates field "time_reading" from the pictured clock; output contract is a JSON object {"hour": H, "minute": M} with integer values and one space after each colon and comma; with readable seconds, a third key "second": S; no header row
{"hour": 11, "minute": 57}
